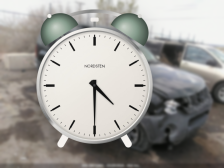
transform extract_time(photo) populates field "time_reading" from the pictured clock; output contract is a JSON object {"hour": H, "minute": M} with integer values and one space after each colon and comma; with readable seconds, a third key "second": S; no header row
{"hour": 4, "minute": 30}
